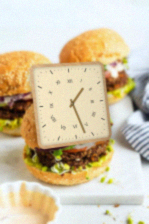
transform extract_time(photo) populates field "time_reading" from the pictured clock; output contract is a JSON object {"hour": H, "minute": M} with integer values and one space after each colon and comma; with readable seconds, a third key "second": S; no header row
{"hour": 1, "minute": 27}
